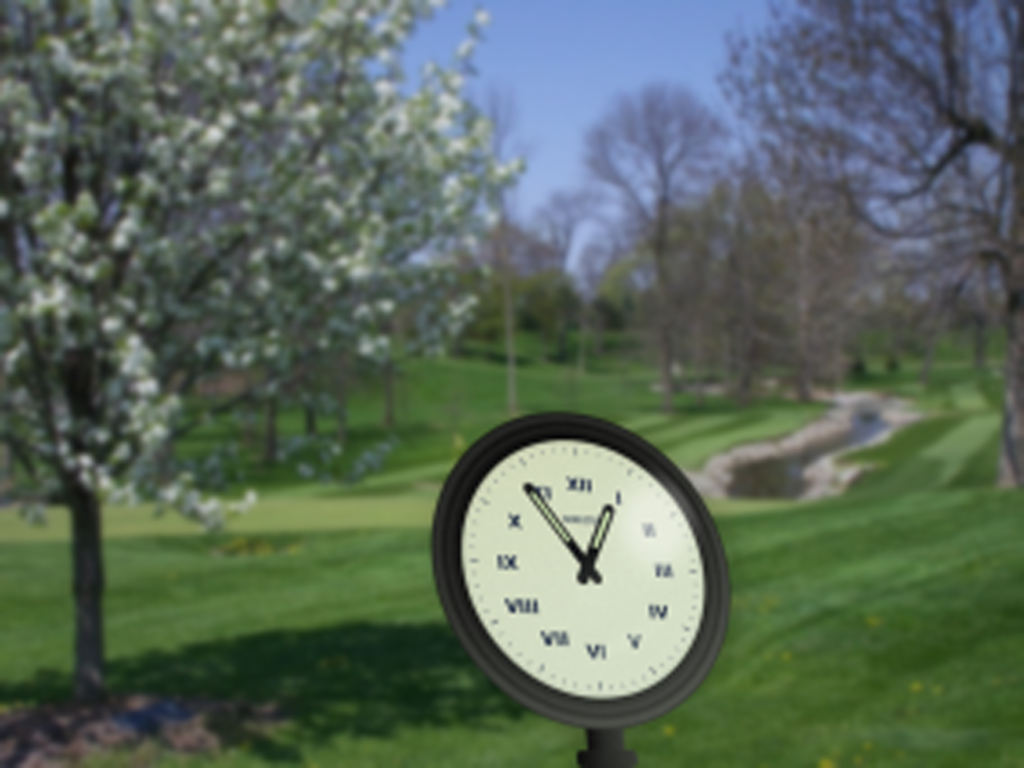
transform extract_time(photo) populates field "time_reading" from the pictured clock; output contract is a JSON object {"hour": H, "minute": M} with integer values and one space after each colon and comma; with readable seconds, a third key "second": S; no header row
{"hour": 12, "minute": 54}
